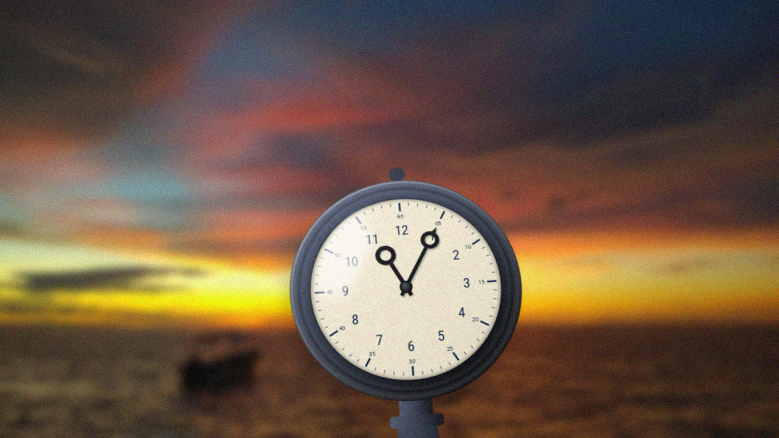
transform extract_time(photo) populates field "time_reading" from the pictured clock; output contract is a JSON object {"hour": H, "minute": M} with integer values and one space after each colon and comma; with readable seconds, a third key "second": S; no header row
{"hour": 11, "minute": 5}
